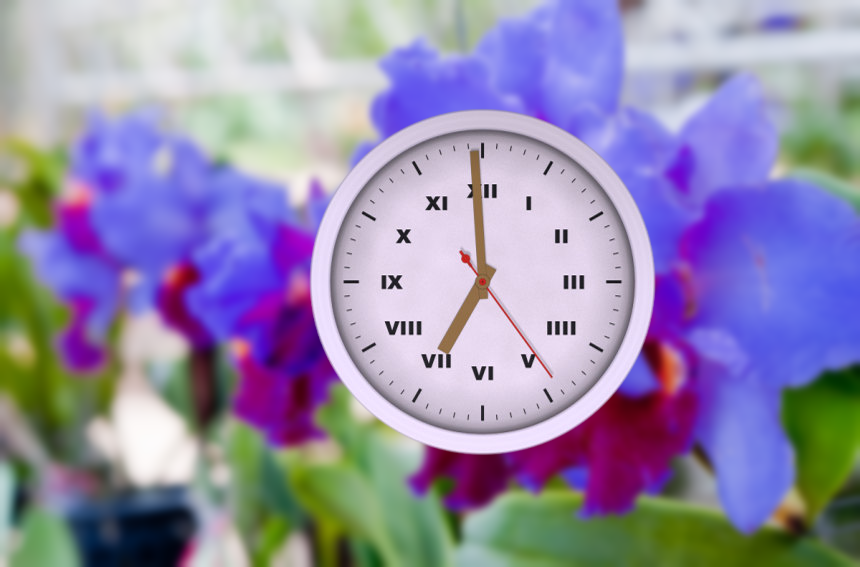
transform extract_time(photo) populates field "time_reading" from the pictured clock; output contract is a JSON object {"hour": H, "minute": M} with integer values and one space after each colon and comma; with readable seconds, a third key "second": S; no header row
{"hour": 6, "minute": 59, "second": 24}
